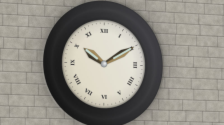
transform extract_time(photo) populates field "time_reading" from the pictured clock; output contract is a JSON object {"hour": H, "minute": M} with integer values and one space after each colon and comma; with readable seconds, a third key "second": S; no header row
{"hour": 10, "minute": 10}
